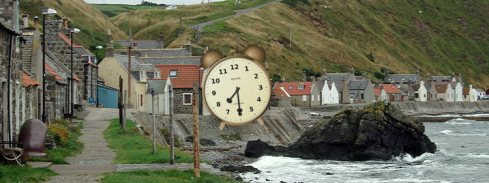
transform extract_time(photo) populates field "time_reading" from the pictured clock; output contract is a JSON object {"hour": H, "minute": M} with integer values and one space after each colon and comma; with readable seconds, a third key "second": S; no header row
{"hour": 7, "minute": 30}
